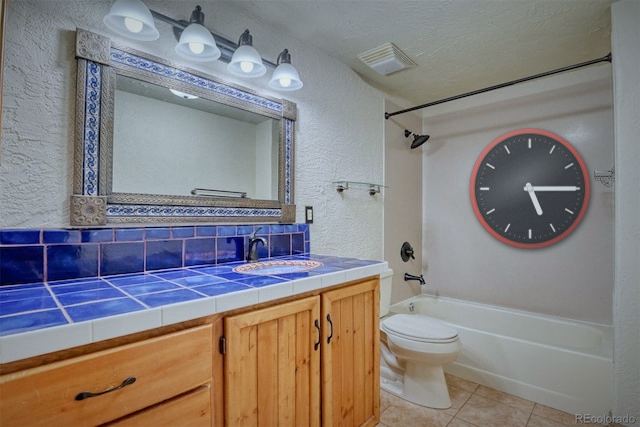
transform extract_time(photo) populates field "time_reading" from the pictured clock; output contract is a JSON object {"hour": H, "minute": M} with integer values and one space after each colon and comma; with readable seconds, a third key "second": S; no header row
{"hour": 5, "minute": 15}
